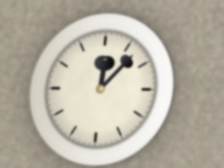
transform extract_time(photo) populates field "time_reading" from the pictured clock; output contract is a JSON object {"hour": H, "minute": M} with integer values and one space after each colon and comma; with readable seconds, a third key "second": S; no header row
{"hour": 12, "minute": 7}
